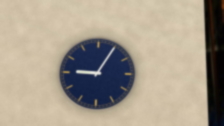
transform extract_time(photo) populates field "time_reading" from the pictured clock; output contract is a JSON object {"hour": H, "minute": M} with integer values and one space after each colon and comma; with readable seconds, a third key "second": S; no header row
{"hour": 9, "minute": 5}
